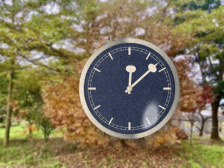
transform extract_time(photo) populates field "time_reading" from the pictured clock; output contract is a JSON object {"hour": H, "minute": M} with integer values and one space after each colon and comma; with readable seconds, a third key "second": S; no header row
{"hour": 12, "minute": 8}
